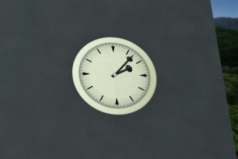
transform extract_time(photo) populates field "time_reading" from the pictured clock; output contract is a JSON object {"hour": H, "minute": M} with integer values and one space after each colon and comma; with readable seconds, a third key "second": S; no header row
{"hour": 2, "minute": 7}
